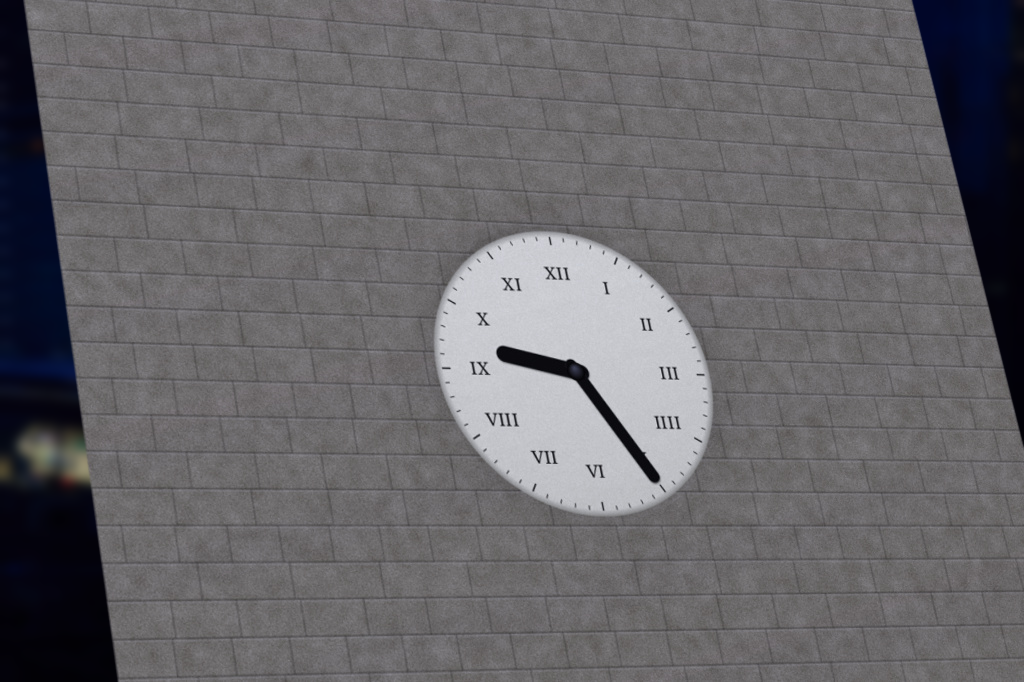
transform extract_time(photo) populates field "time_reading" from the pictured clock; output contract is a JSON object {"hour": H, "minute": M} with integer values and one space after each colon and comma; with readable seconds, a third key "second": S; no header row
{"hour": 9, "minute": 25}
